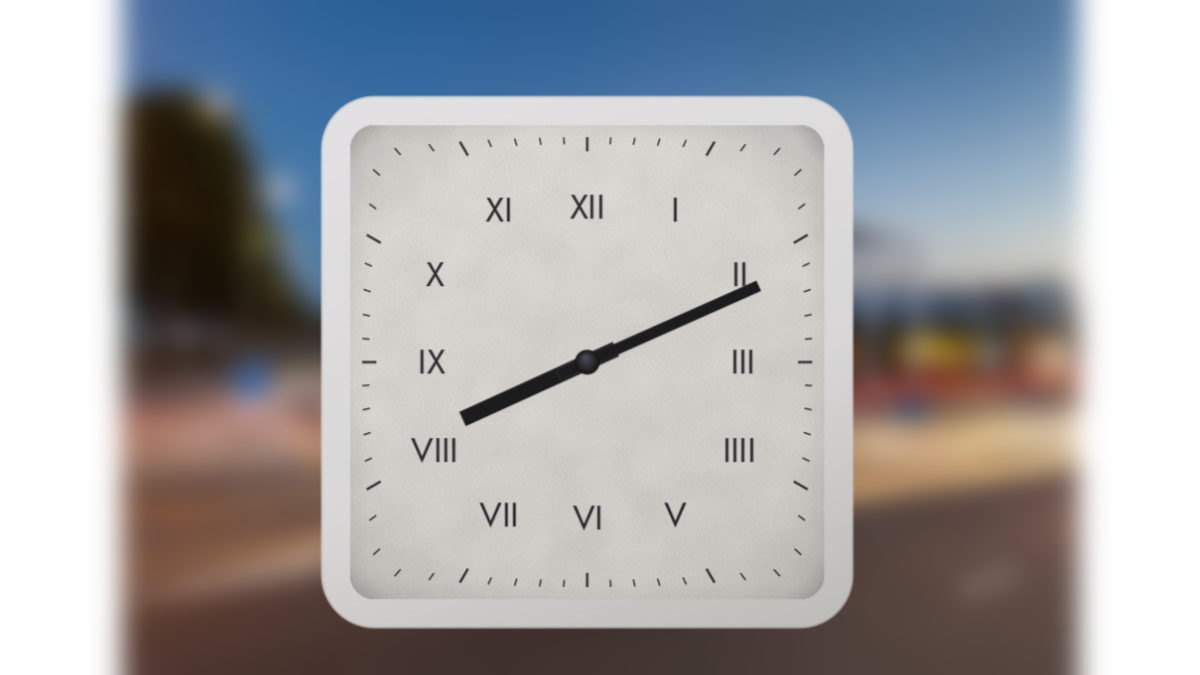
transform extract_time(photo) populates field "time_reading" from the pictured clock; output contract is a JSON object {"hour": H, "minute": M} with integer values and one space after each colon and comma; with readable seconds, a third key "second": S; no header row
{"hour": 8, "minute": 11}
